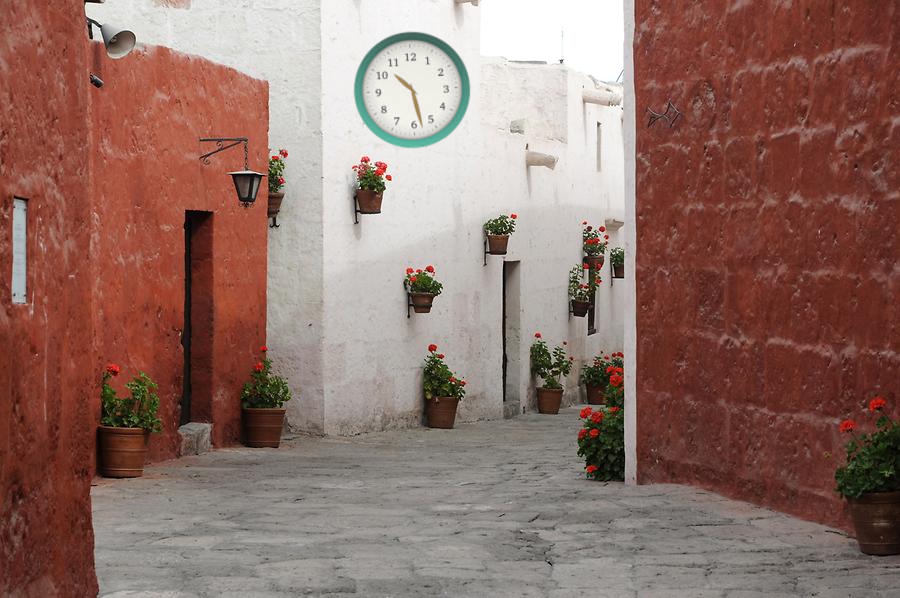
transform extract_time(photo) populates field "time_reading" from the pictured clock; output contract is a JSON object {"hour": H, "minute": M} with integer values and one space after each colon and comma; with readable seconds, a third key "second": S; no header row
{"hour": 10, "minute": 28}
